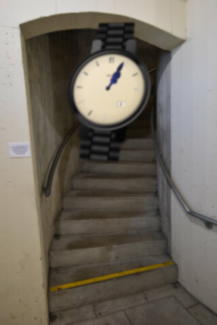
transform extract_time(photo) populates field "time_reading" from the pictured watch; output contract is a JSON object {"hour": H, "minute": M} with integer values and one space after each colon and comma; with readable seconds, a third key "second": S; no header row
{"hour": 1, "minute": 4}
